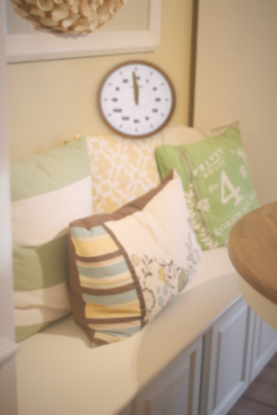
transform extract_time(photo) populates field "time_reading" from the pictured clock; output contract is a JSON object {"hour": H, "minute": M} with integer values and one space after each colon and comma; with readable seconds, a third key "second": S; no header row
{"hour": 11, "minute": 59}
